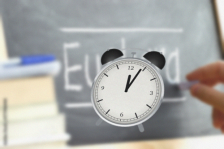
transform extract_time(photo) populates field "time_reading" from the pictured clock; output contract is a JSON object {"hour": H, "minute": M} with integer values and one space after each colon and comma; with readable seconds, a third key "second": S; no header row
{"hour": 12, "minute": 4}
